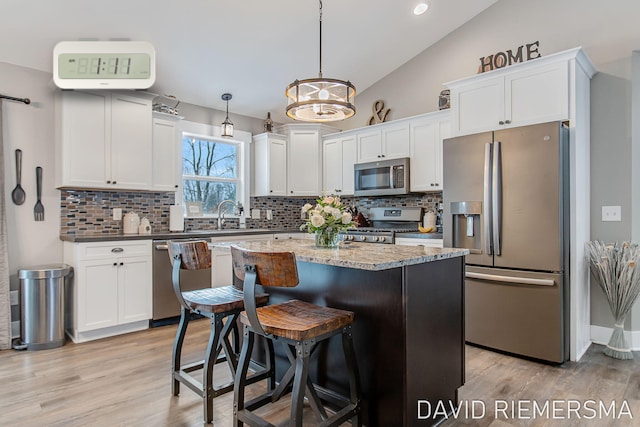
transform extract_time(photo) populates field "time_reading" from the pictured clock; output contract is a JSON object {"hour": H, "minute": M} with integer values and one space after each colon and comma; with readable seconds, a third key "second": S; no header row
{"hour": 1, "minute": 11}
